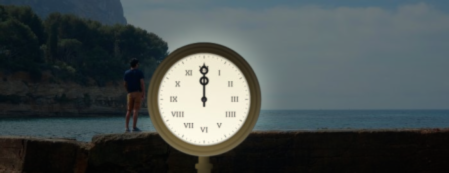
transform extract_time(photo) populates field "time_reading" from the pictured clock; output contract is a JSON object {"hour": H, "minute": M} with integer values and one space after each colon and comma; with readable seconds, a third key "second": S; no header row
{"hour": 12, "minute": 0}
